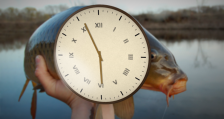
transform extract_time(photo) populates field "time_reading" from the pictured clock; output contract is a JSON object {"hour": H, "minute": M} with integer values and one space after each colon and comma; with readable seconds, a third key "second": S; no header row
{"hour": 5, "minute": 56}
